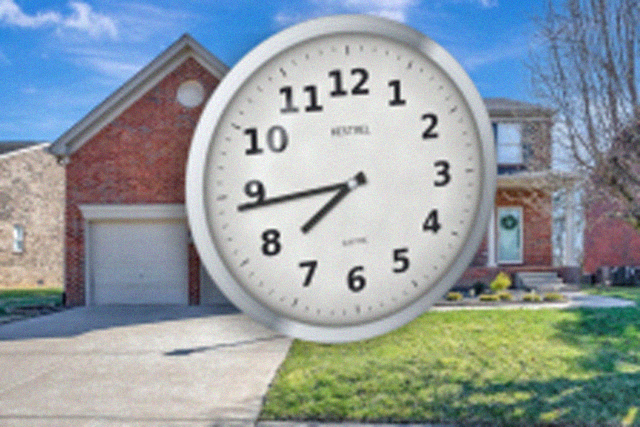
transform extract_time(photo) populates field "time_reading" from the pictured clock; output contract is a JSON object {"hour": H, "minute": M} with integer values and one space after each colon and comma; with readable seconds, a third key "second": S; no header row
{"hour": 7, "minute": 44}
